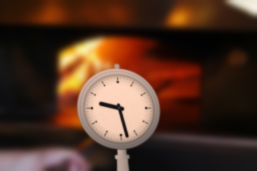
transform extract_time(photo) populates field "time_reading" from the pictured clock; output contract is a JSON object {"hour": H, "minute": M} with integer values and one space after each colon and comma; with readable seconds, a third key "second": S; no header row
{"hour": 9, "minute": 28}
